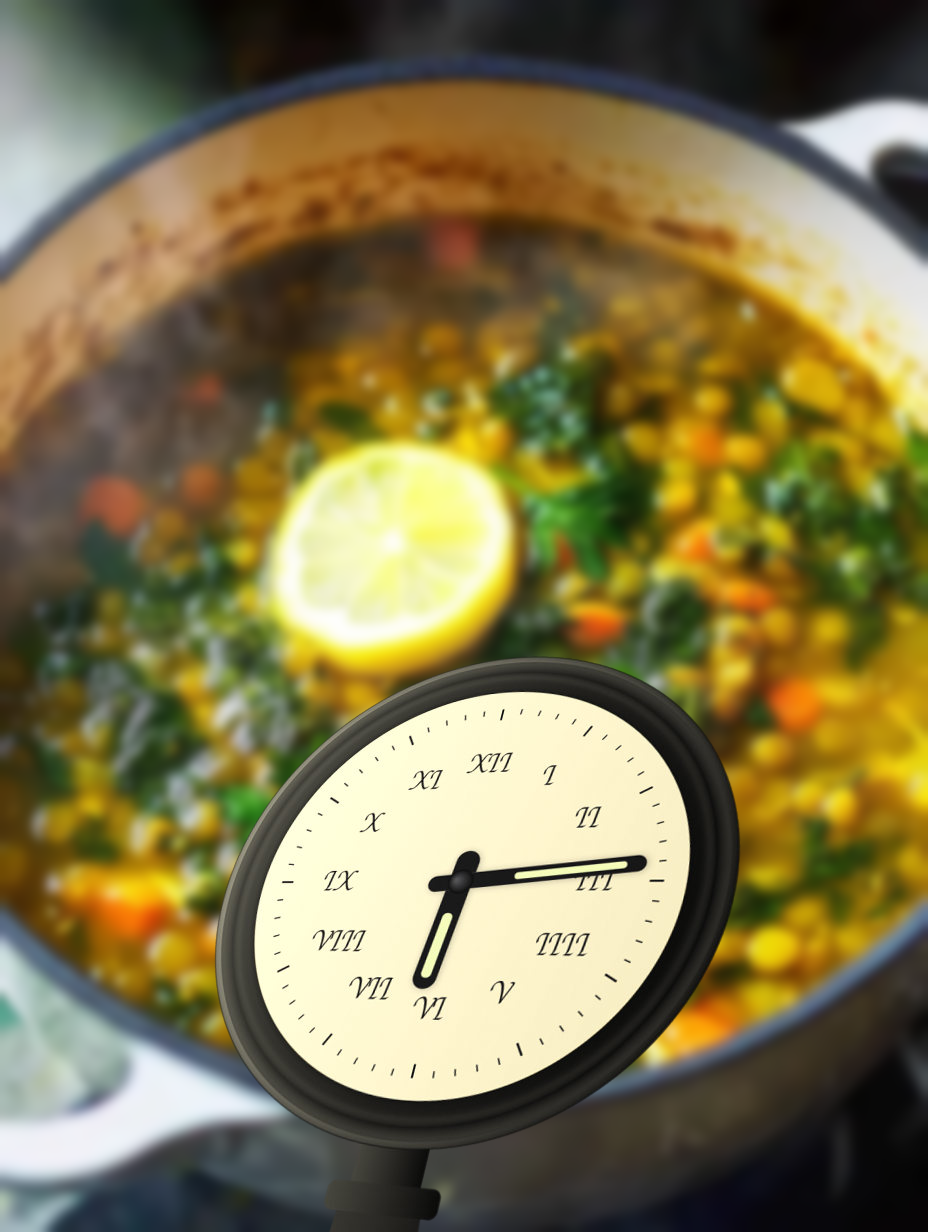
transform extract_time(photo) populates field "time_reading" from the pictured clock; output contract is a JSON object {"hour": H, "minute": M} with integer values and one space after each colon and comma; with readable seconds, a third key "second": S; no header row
{"hour": 6, "minute": 14}
